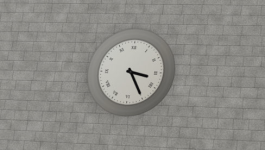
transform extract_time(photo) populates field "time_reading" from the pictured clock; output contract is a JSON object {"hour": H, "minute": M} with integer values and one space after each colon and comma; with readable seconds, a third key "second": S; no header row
{"hour": 3, "minute": 25}
